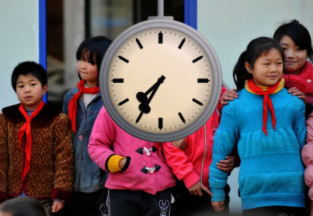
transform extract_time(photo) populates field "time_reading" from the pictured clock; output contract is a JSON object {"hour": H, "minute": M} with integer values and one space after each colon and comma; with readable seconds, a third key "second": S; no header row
{"hour": 7, "minute": 35}
